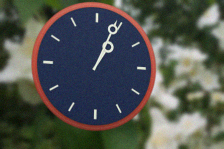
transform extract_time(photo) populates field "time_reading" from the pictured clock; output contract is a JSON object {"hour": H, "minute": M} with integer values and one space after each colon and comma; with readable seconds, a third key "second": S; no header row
{"hour": 1, "minute": 4}
